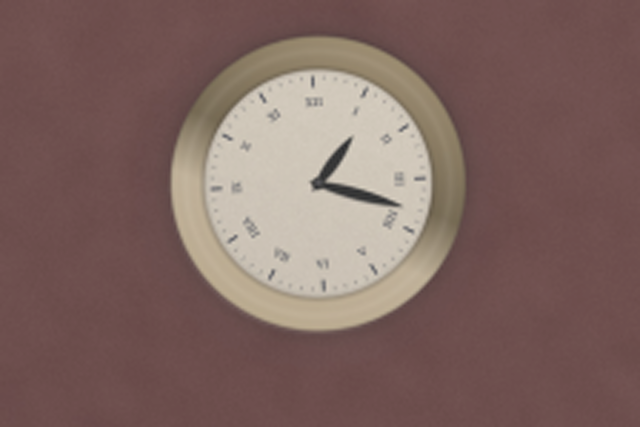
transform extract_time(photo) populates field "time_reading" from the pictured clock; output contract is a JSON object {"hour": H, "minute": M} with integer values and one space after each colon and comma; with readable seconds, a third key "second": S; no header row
{"hour": 1, "minute": 18}
